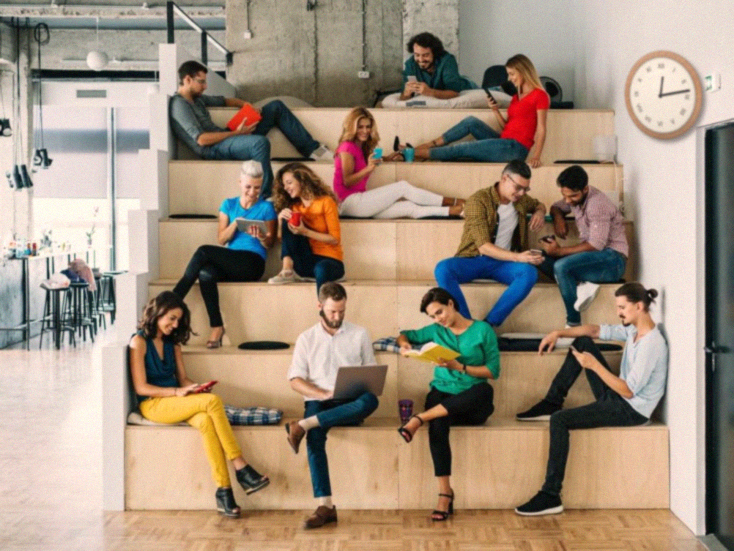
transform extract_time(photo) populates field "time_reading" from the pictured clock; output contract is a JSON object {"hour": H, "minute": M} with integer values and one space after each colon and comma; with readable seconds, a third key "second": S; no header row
{"hour": 12, "minute": 13}
